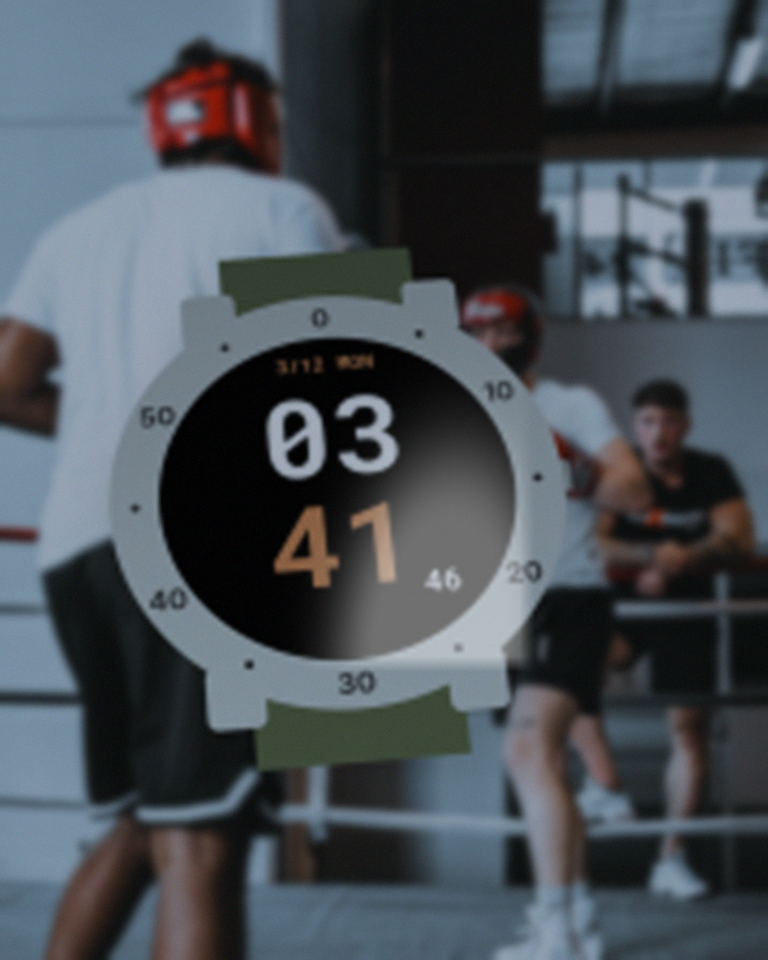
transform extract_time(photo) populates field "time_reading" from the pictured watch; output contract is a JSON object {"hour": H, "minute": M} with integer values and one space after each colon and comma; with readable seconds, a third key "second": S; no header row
{"hour": 3, "minute": 41}
